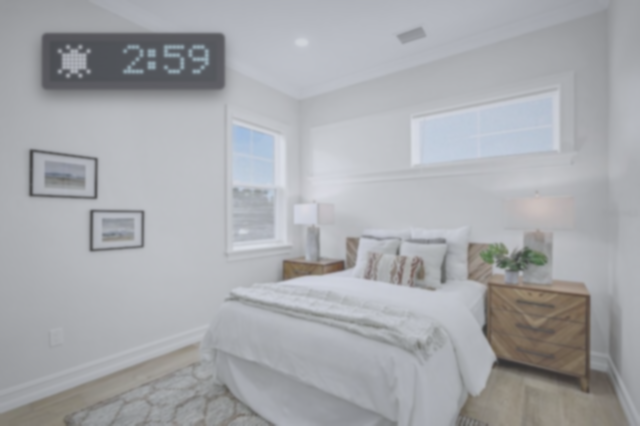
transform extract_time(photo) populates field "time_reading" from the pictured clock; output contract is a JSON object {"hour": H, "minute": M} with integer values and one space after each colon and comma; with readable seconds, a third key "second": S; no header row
{"hour": 2, "minute": 59}
